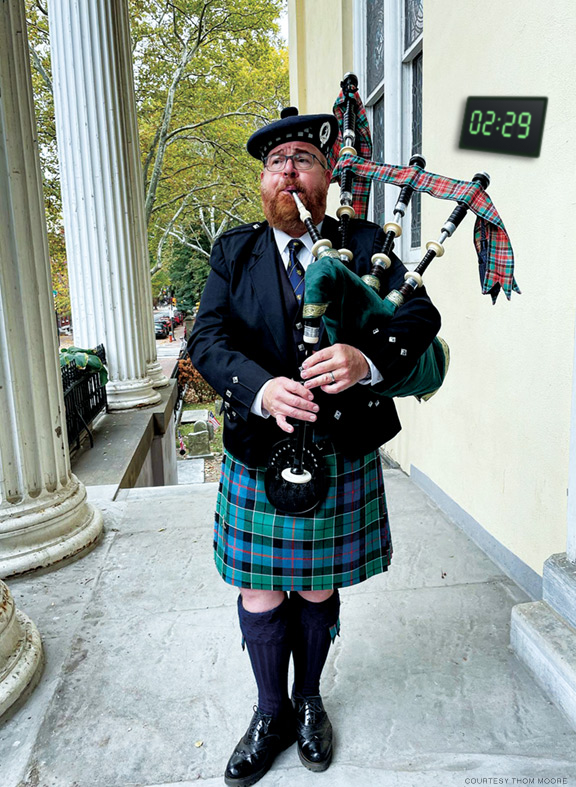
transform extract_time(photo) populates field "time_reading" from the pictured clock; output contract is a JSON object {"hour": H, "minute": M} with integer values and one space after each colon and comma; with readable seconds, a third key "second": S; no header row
{"hour": 2, "minute": 29}
